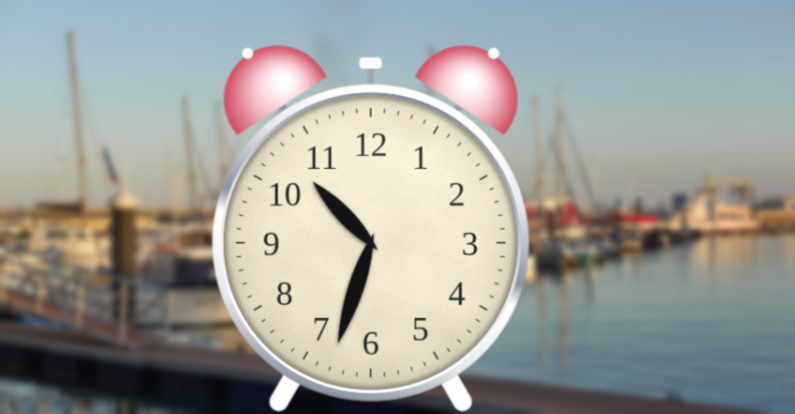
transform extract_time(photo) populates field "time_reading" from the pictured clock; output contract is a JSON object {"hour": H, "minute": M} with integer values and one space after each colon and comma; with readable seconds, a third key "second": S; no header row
{"hour": 10, "minute": 33}
